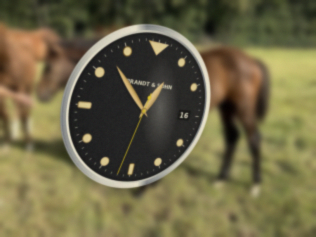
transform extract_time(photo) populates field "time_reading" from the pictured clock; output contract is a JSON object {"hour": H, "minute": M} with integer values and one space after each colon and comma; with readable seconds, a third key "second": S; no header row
{"hour": 12, "minute": 52, "second": 32}
